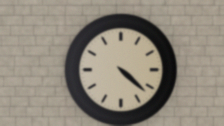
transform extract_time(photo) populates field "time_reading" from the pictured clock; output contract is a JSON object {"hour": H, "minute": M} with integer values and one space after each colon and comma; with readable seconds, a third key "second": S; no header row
{"hour": 4, "minute": 22}
